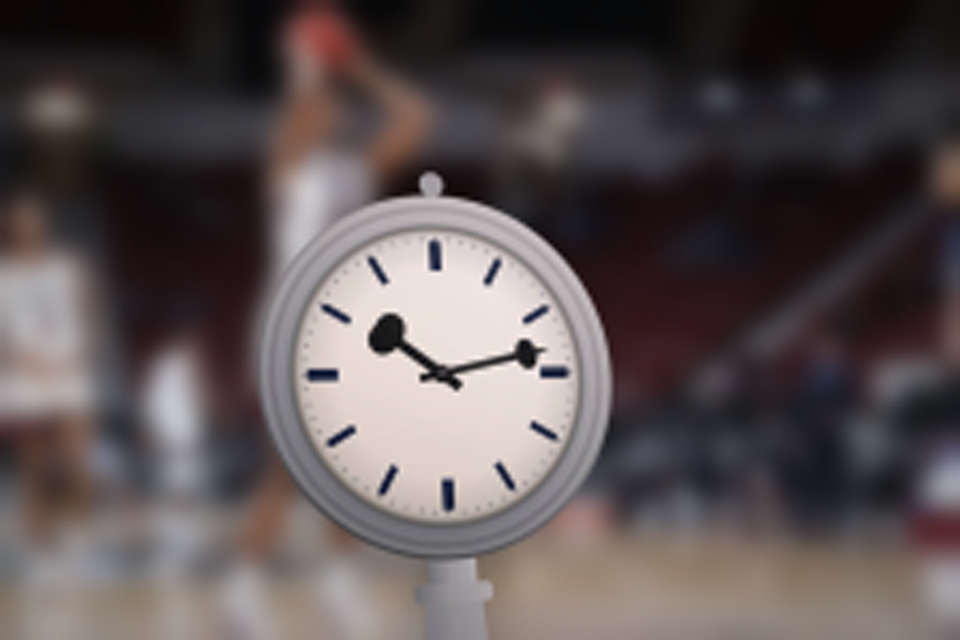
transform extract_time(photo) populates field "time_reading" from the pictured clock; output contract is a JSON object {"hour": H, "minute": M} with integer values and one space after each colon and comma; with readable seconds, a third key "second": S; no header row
{"hour": 10, "minute": 13}
